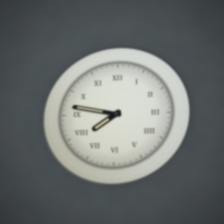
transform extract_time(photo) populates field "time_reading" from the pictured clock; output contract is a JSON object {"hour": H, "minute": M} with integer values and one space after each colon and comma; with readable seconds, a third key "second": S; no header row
{"hour": 7, "minute": 47}
